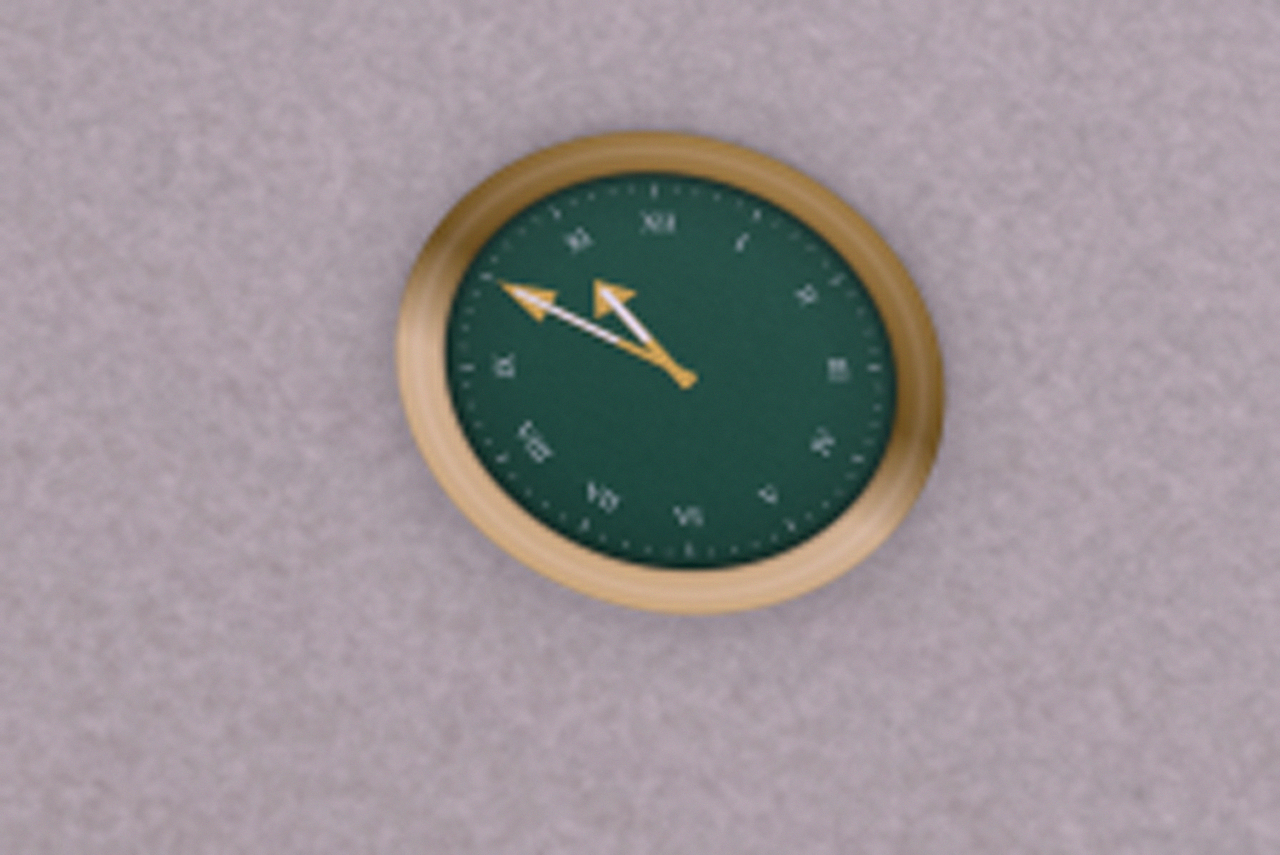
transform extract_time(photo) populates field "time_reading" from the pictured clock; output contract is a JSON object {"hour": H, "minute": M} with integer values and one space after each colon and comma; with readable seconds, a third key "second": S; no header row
{"hour": 10, "minute": 50}
